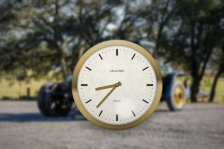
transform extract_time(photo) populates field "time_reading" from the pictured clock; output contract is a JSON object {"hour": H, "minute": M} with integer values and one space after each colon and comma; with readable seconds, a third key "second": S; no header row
{"hour": 8, "minute": 37}
